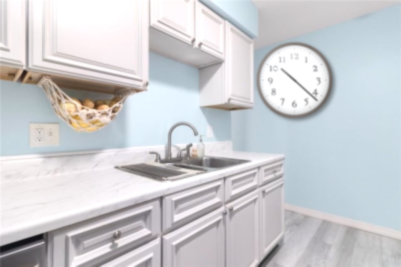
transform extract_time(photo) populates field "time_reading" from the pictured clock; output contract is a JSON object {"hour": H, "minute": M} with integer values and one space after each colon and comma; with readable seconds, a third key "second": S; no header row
{"hour": 10, "minute": 22}
